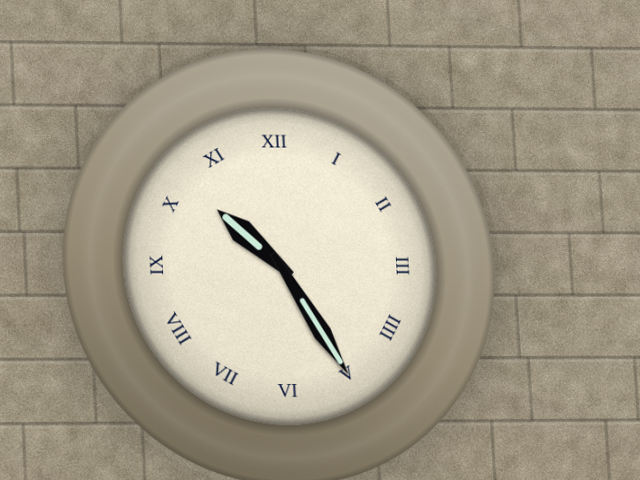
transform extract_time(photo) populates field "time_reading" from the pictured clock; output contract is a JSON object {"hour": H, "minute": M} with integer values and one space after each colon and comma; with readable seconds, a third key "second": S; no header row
{"hour": 10, "minute": 25}
